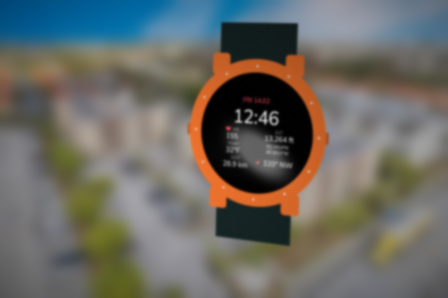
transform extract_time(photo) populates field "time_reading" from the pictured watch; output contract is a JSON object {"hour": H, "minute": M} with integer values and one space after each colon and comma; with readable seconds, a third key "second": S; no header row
{"hour": 12, "minute": 46}
